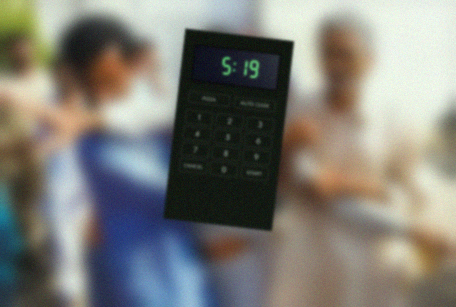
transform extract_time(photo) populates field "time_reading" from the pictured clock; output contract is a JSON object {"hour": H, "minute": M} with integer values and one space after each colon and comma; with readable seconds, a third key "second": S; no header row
{"hour": 5, "minute": 19}
